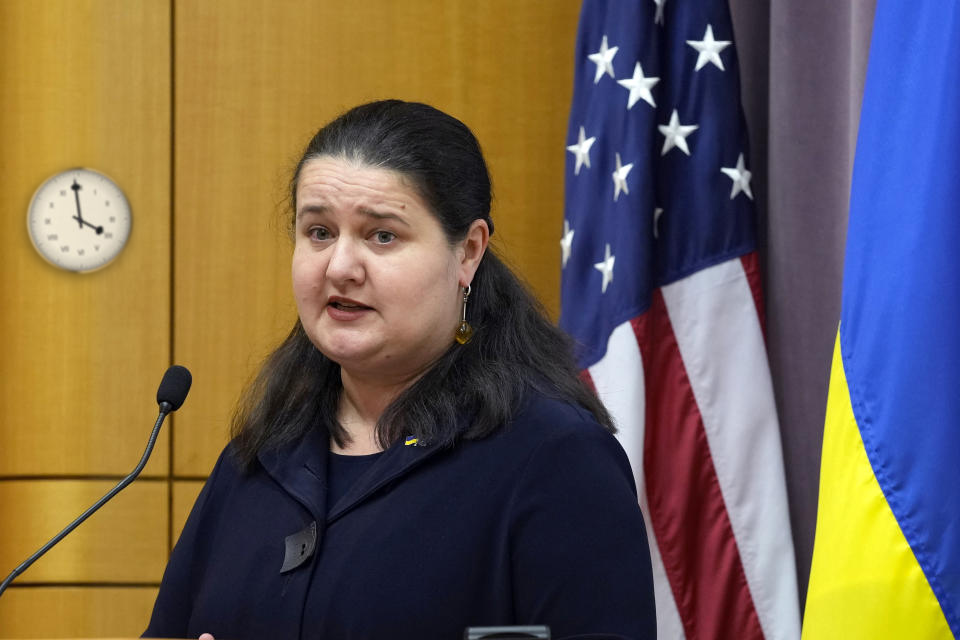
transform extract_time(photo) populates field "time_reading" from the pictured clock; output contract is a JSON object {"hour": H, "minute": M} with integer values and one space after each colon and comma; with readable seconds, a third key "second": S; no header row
{"hour": 3, "minute": 59}
